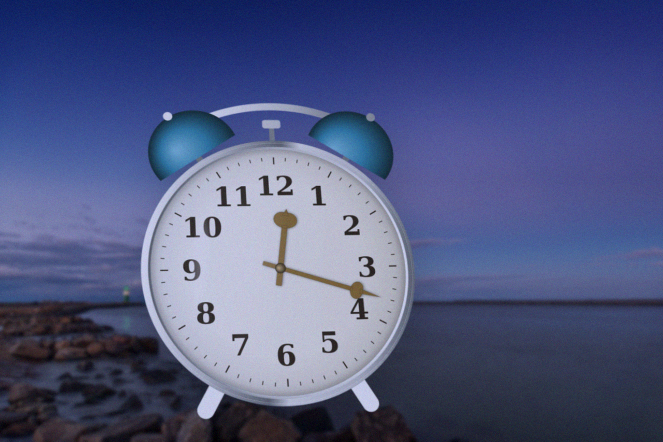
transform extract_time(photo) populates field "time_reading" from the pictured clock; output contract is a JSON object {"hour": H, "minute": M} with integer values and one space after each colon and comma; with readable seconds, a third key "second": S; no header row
{"hour": 12, "minute": 18}
